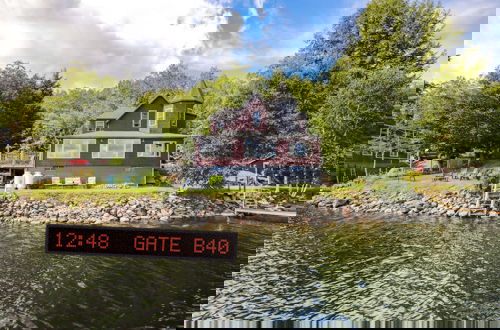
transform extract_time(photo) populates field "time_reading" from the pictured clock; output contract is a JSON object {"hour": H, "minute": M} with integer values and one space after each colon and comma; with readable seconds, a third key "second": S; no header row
{"hour": 12, "minute": 48}
